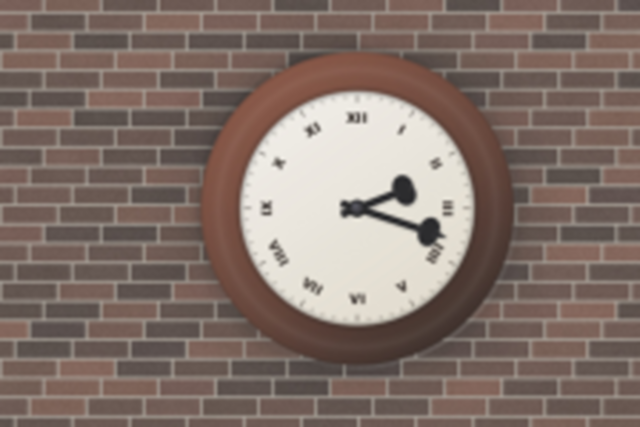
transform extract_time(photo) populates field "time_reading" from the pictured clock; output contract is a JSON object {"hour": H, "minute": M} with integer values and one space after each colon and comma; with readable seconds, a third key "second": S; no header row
{"hour": 2, "minute": 18}
